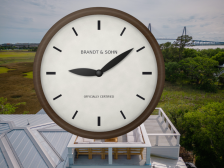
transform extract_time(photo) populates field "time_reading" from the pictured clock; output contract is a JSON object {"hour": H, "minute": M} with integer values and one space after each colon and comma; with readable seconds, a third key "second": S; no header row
{"hour": 9, "minute": 9}
